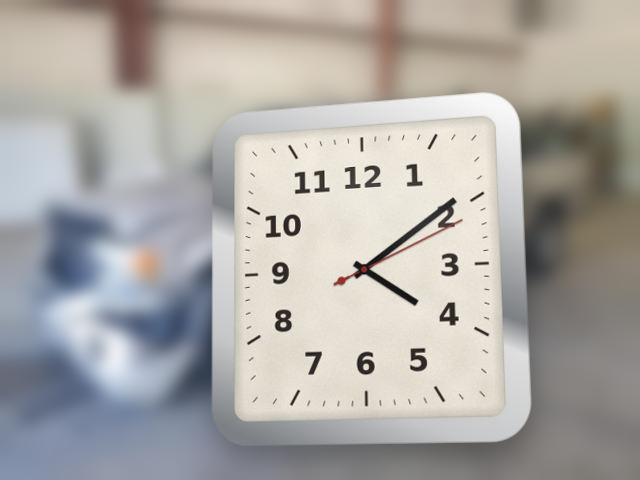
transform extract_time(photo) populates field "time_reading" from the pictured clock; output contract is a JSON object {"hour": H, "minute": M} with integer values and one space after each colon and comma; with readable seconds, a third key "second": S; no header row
{"hour": 4, "minute": 9, "second": 11}
